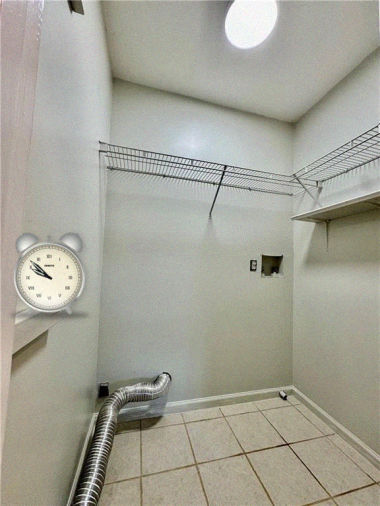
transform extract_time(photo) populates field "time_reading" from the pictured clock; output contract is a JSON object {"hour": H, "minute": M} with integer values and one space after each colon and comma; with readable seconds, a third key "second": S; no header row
{"hour": 9, "minute": 52}
